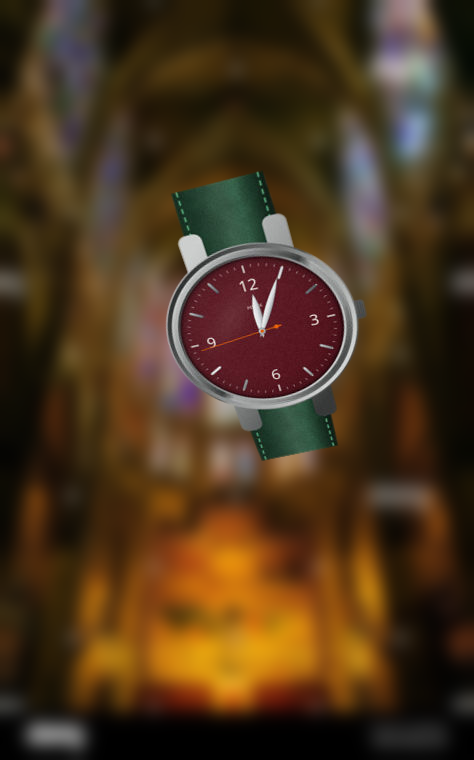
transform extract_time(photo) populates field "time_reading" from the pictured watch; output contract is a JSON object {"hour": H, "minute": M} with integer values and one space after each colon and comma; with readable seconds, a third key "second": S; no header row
{"hour": 12, "minute": 4, "second": 44}
